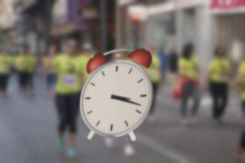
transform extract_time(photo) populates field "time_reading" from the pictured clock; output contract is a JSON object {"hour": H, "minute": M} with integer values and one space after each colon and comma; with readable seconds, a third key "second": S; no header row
{"hour": 3, "minute": 18}
